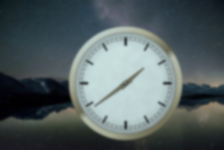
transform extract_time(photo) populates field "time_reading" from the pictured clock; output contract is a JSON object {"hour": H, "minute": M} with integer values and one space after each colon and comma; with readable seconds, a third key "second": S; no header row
{"hour": 1, "minute": 39}
